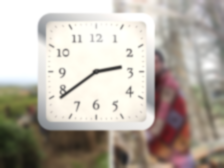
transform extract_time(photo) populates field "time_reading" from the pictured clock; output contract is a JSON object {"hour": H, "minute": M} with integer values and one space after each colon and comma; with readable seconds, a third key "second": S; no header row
{"hour": 2, "minute": 39}
